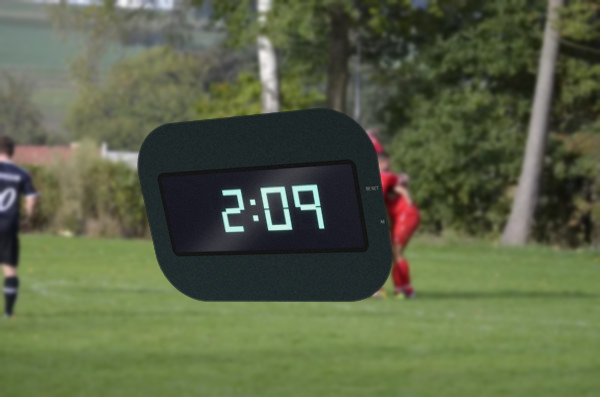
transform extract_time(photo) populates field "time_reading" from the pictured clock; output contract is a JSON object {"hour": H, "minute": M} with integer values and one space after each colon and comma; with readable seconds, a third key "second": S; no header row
{"hour": 2, "minute": 9}
